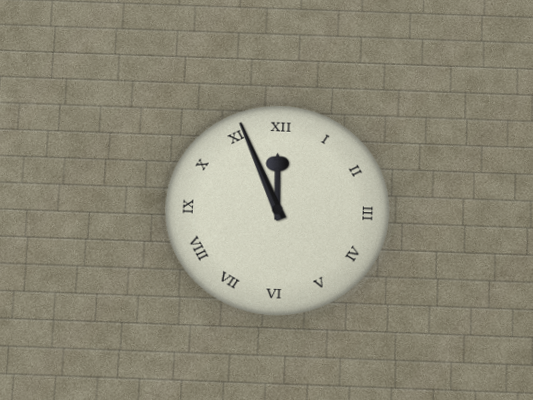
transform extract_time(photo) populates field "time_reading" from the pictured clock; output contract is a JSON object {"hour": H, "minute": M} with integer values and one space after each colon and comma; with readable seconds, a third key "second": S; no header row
{"hour": 11, "minute": 56}
